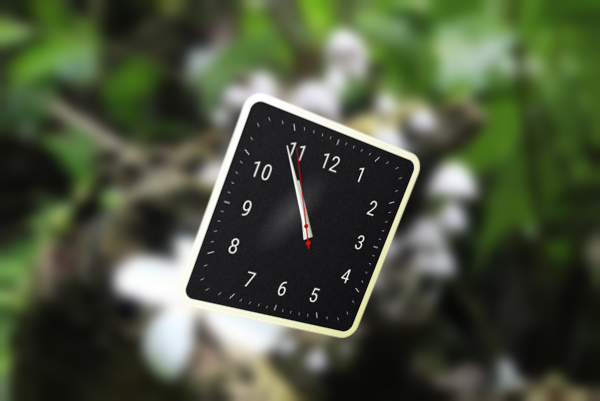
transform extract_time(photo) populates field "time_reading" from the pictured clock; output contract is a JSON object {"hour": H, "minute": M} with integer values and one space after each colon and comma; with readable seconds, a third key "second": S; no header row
{"hour": 10, "minute": 53, "second": 55}
